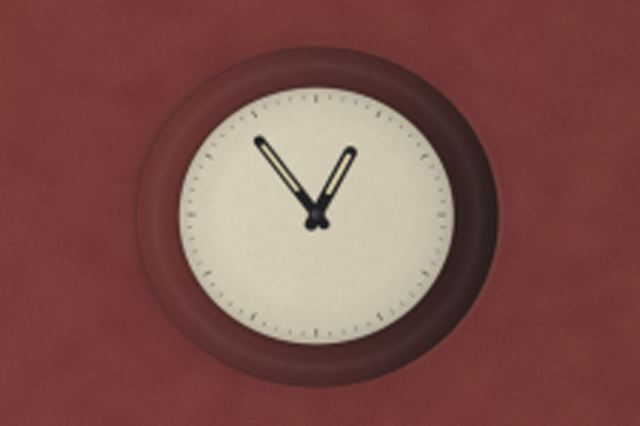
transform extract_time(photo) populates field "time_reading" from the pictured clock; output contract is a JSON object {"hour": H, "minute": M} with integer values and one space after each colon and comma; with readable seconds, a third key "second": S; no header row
{"hour": 12, "minute": 54}
